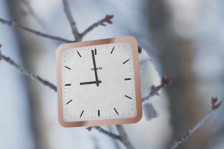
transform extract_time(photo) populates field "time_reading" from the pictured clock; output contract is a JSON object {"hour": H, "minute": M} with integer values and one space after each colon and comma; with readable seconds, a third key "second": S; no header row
{"hour": 8, "minute": 59}
